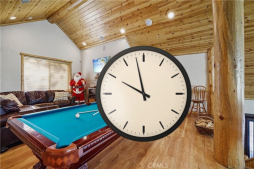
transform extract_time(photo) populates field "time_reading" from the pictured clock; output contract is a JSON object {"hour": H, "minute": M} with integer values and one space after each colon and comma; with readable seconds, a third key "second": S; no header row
{"hour": 9, "minute": 58}
